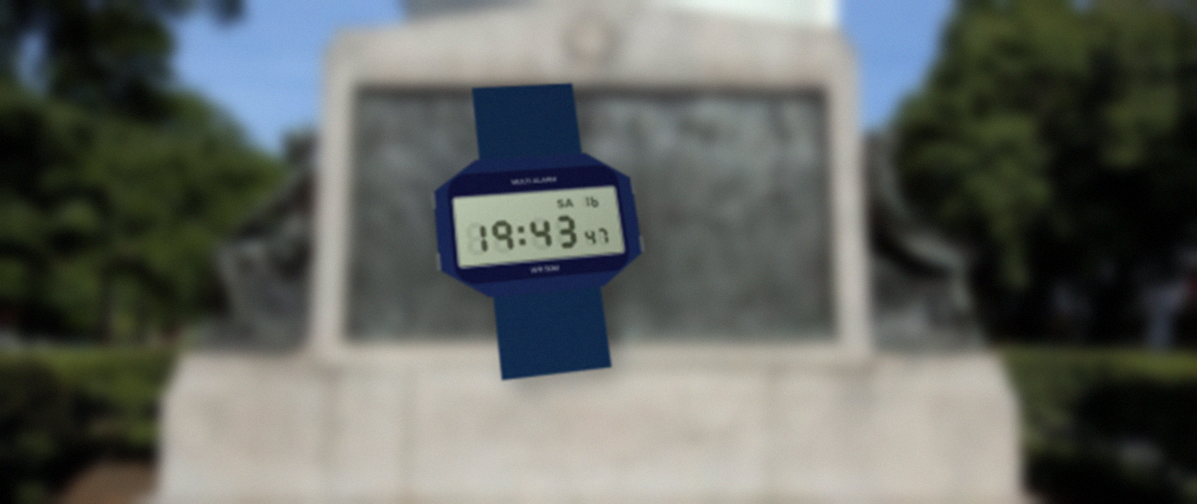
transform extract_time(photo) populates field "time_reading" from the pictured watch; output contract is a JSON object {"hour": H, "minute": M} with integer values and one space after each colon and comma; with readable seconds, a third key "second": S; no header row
{"hour": 19, "minute": 43, "second": 47}
